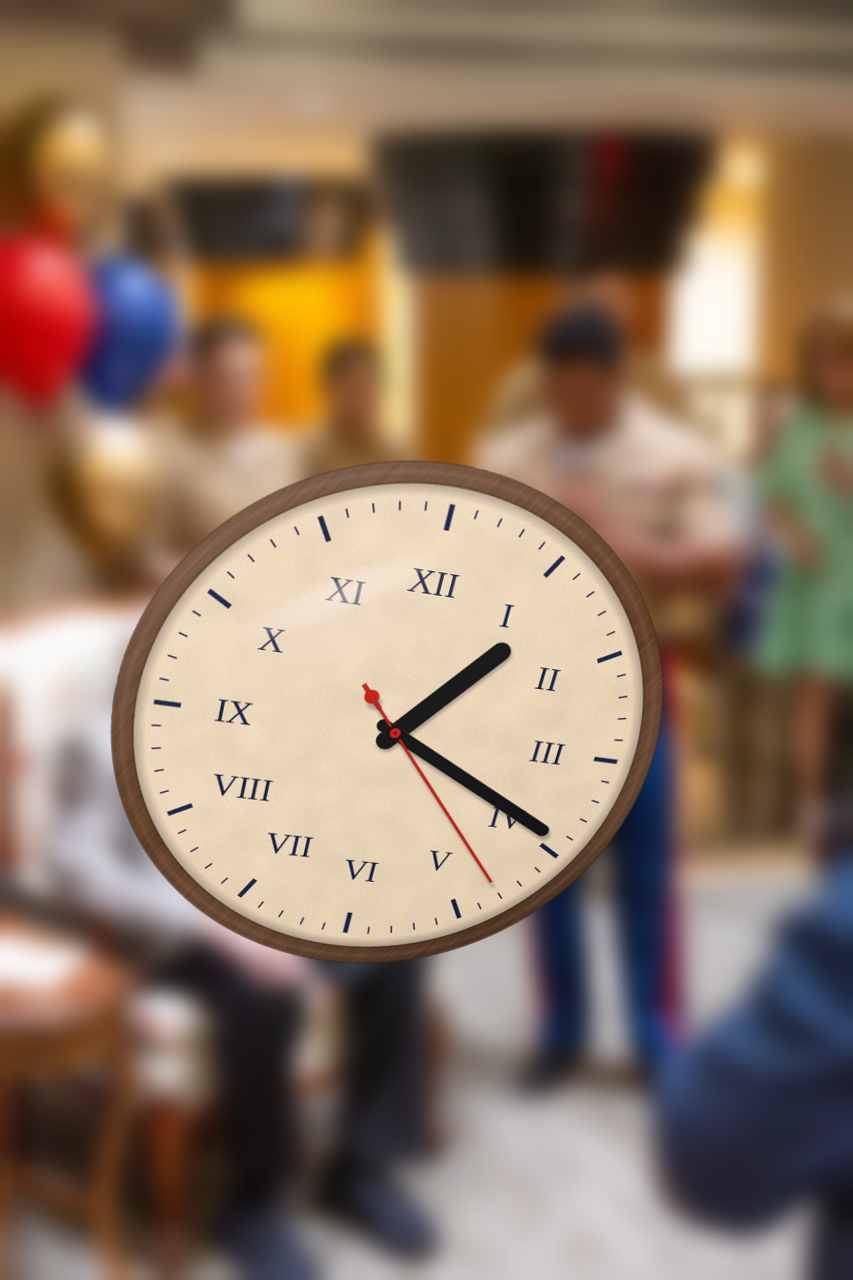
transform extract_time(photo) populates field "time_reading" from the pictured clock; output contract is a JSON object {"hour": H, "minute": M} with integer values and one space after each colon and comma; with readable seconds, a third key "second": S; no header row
{"hour": 1, "minute": 19, "second": 23}
